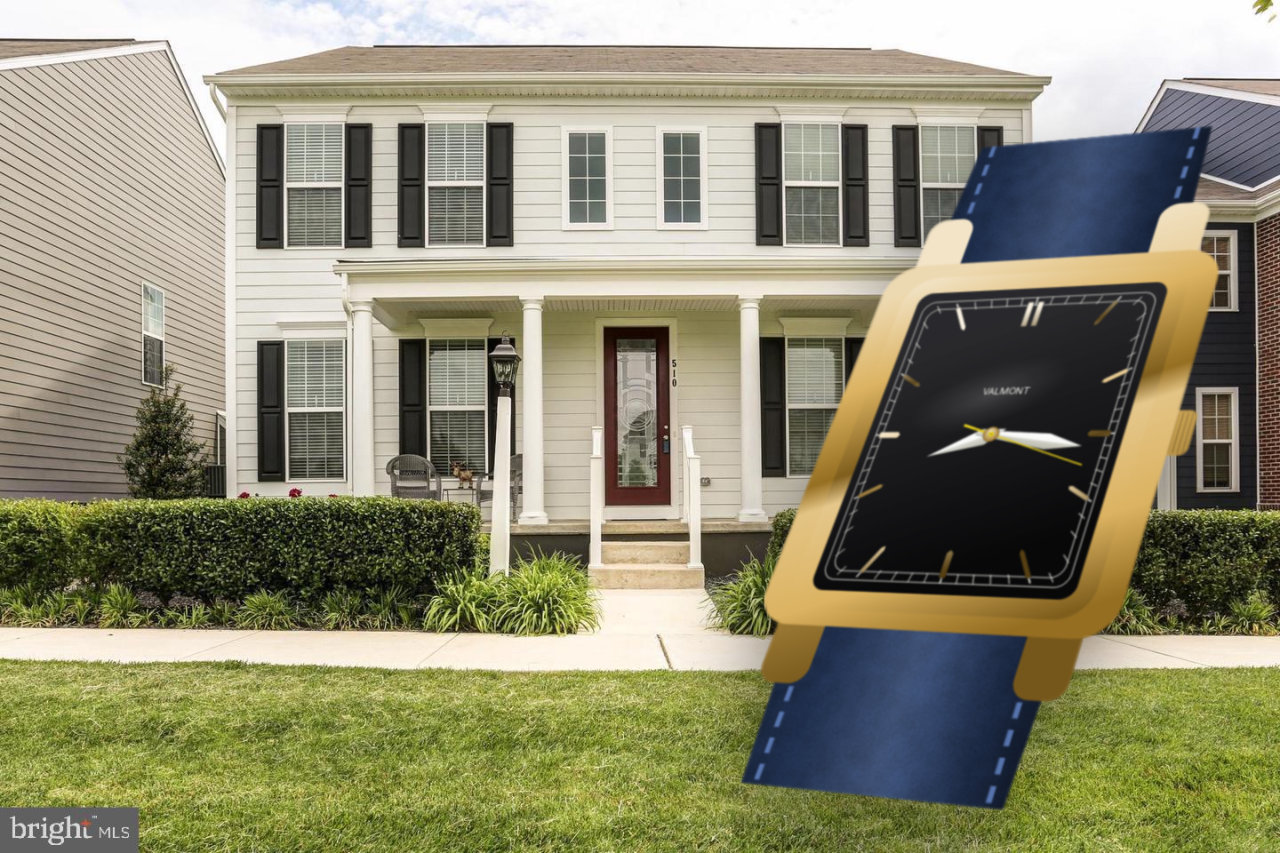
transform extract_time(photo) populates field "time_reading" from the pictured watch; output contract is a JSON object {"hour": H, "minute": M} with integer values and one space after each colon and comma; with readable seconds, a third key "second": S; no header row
{"hour": 8, "minute": 16, "second": 18}
